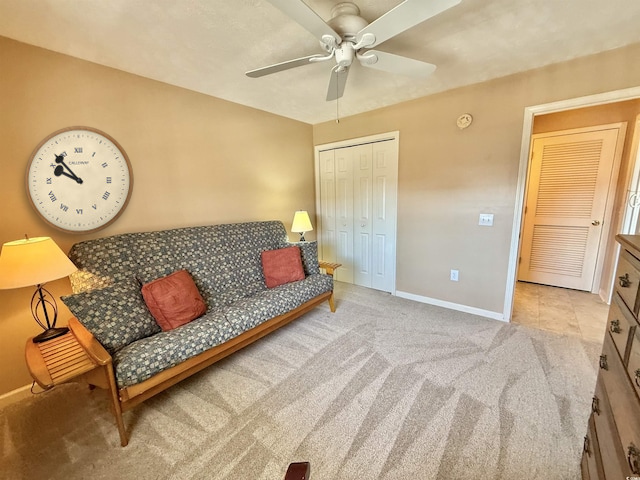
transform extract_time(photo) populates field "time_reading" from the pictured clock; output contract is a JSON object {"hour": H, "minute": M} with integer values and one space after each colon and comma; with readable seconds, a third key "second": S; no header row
{"hour": 9, "minute": 53}
